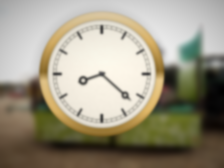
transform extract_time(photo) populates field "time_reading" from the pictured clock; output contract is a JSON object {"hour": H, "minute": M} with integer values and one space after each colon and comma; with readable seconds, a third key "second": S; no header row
{"hour": 8, "minute": 22}
